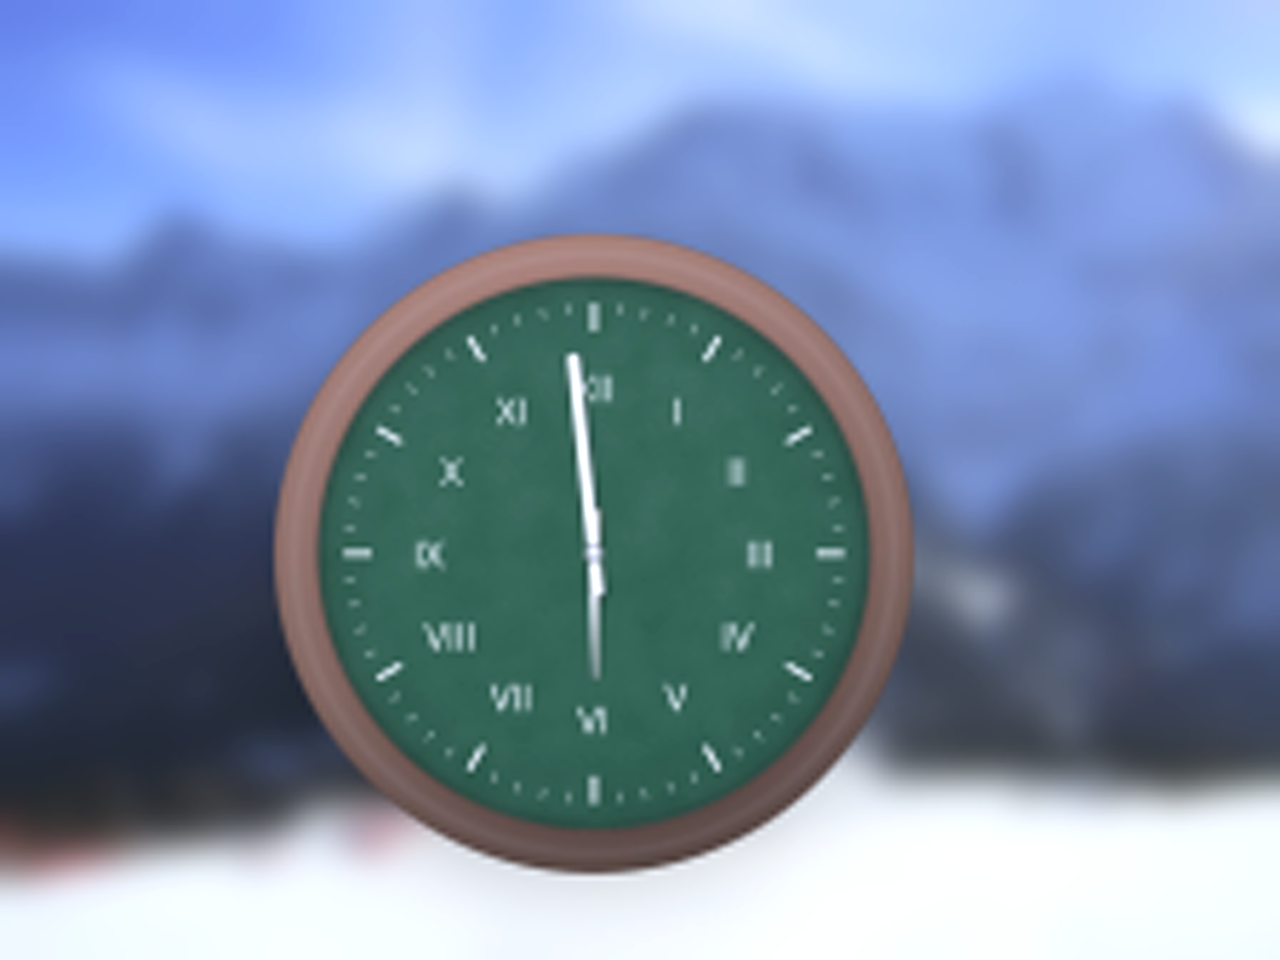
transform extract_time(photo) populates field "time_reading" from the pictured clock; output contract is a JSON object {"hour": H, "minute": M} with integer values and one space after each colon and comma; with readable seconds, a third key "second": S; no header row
{"hour": 5, "minute": 59}
